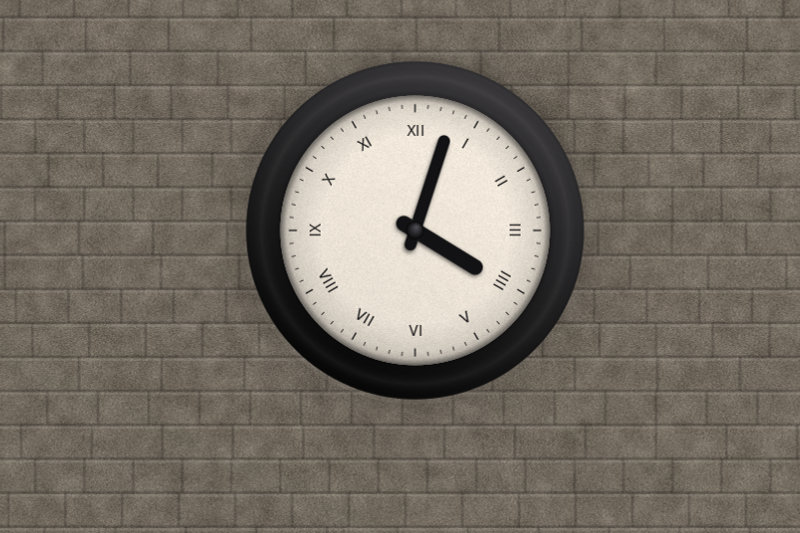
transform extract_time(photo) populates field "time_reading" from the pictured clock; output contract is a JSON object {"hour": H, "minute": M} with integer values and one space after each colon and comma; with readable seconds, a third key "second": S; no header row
{"hour": 4, "minute": 3}
